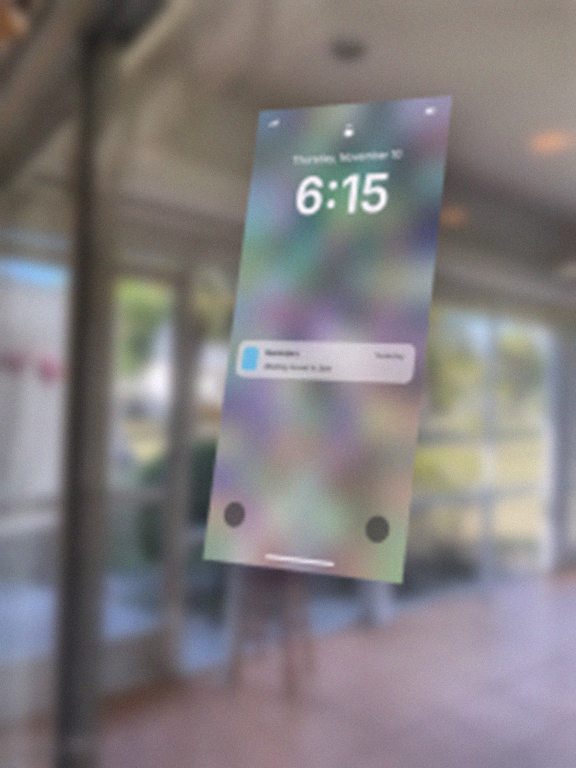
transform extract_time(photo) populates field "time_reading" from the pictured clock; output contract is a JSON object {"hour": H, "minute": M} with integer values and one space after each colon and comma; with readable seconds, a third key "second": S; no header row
{"hour": 6, "minute": 15}
